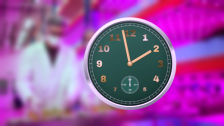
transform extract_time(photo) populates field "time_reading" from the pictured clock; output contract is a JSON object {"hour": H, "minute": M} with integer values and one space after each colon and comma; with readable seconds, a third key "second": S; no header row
{"hour": 1, "minute": 58}
